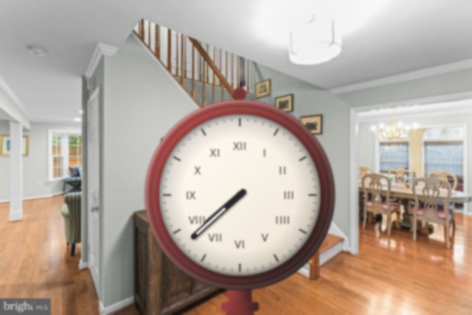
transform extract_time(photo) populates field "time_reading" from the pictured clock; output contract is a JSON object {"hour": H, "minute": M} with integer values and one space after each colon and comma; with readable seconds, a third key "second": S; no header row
{"hour": 7, "minute": 38}
